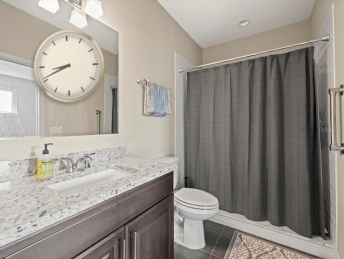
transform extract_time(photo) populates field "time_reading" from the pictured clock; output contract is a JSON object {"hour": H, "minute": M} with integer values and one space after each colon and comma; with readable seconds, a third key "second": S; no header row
{"hour": 8, "minute": 41}
